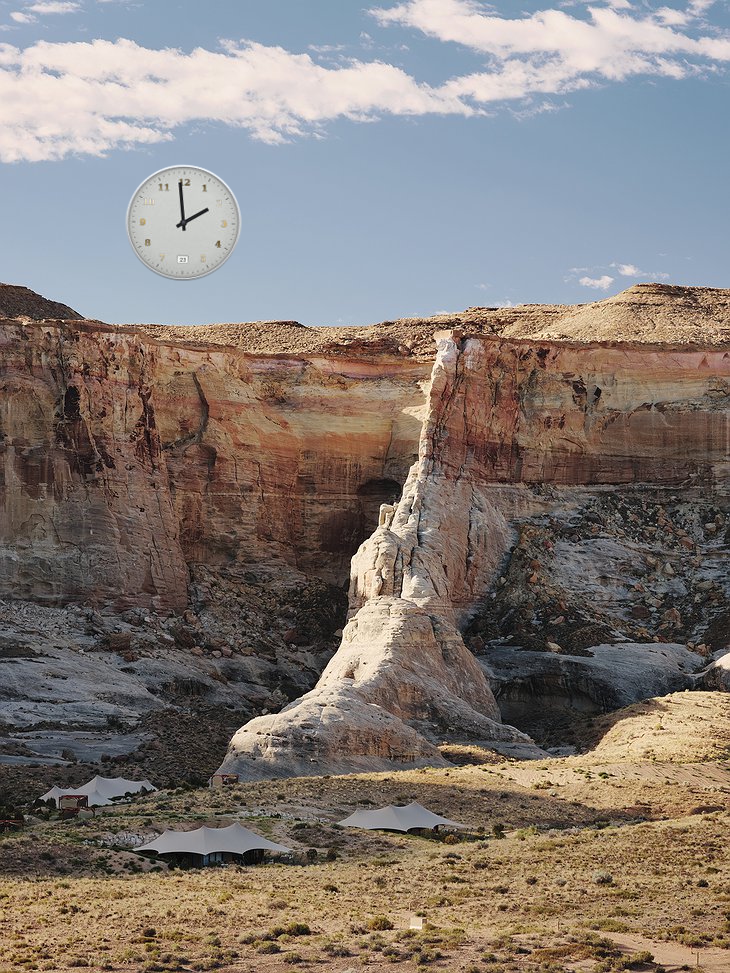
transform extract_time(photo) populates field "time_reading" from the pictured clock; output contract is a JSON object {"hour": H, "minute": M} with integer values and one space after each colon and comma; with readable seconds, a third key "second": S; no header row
{"hour": 1, "minute": 59}
